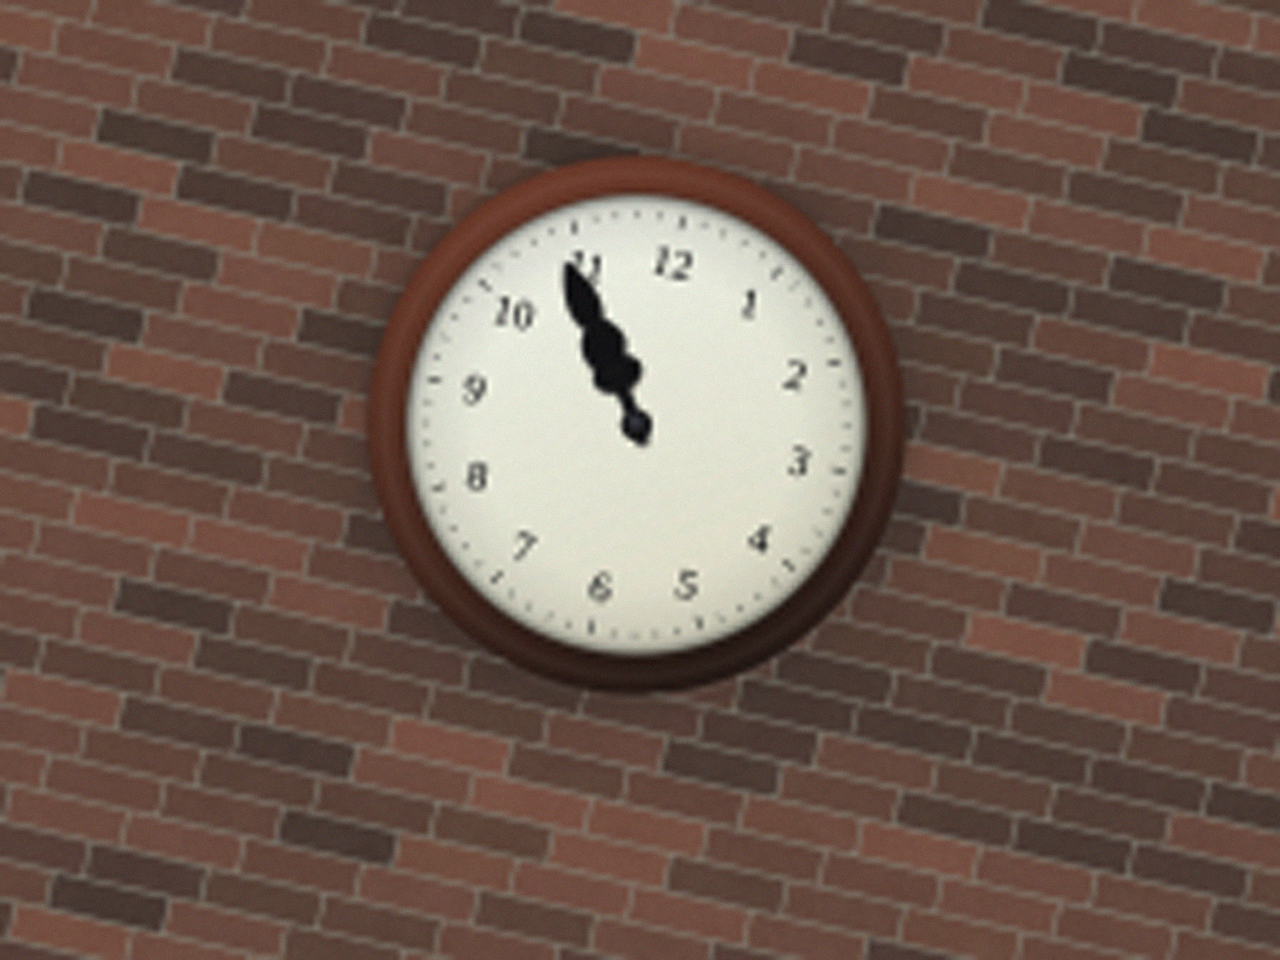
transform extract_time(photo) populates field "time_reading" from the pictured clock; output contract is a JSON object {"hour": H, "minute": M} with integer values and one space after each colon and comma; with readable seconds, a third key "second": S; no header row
{"hour": 10, "minute": 54}
